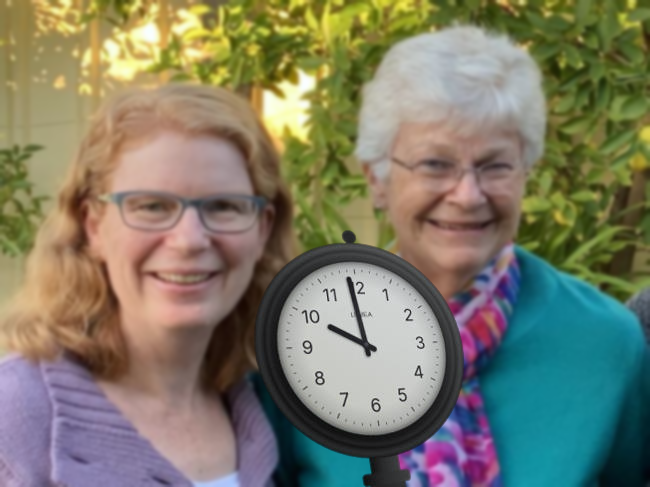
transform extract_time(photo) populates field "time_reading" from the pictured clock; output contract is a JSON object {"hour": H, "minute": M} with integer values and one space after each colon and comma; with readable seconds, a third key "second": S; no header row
{"hour": 9, "minute": 59}
